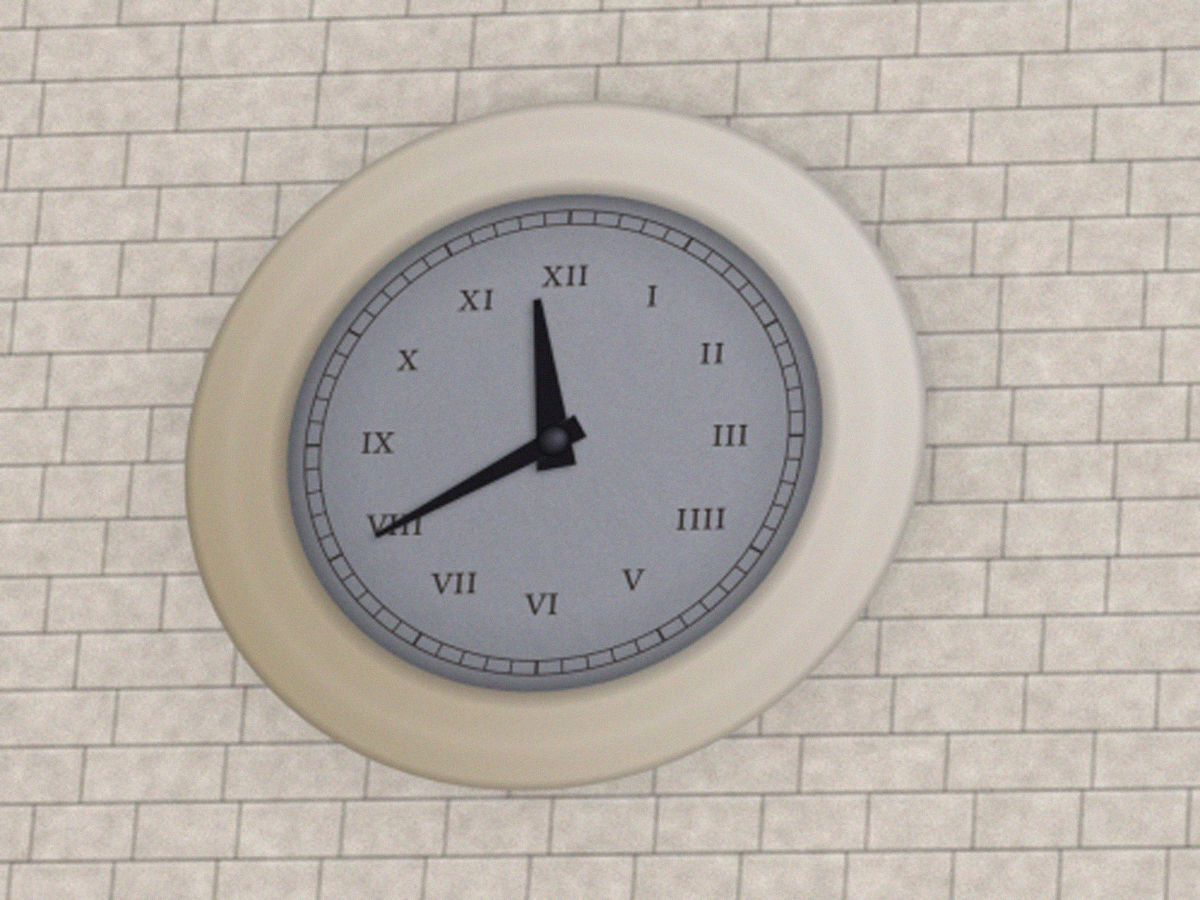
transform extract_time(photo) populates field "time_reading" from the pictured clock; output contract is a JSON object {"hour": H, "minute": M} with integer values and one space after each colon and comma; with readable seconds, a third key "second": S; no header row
{"hour": 11, "minute": 40}
